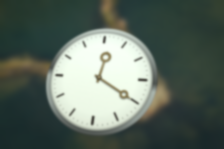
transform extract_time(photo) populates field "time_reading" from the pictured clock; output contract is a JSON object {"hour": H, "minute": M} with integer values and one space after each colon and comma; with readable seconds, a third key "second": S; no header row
{"hour": 12, "minute": 20}
